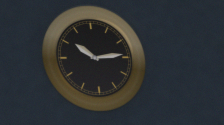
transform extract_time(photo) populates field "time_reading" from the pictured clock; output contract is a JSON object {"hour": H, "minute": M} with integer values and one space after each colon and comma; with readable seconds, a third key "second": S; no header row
{"hour": 10, "minute": 14}
